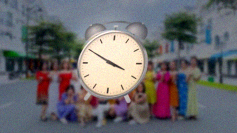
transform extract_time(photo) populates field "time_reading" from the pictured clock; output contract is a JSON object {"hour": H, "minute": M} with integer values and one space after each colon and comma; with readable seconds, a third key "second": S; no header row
{"hour": 3, "minute": 50}
